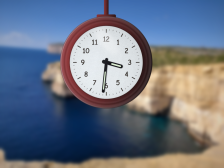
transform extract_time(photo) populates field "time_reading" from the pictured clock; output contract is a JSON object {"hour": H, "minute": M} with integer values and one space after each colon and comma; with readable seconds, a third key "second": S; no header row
{"hour": 3, "minute": 31}
